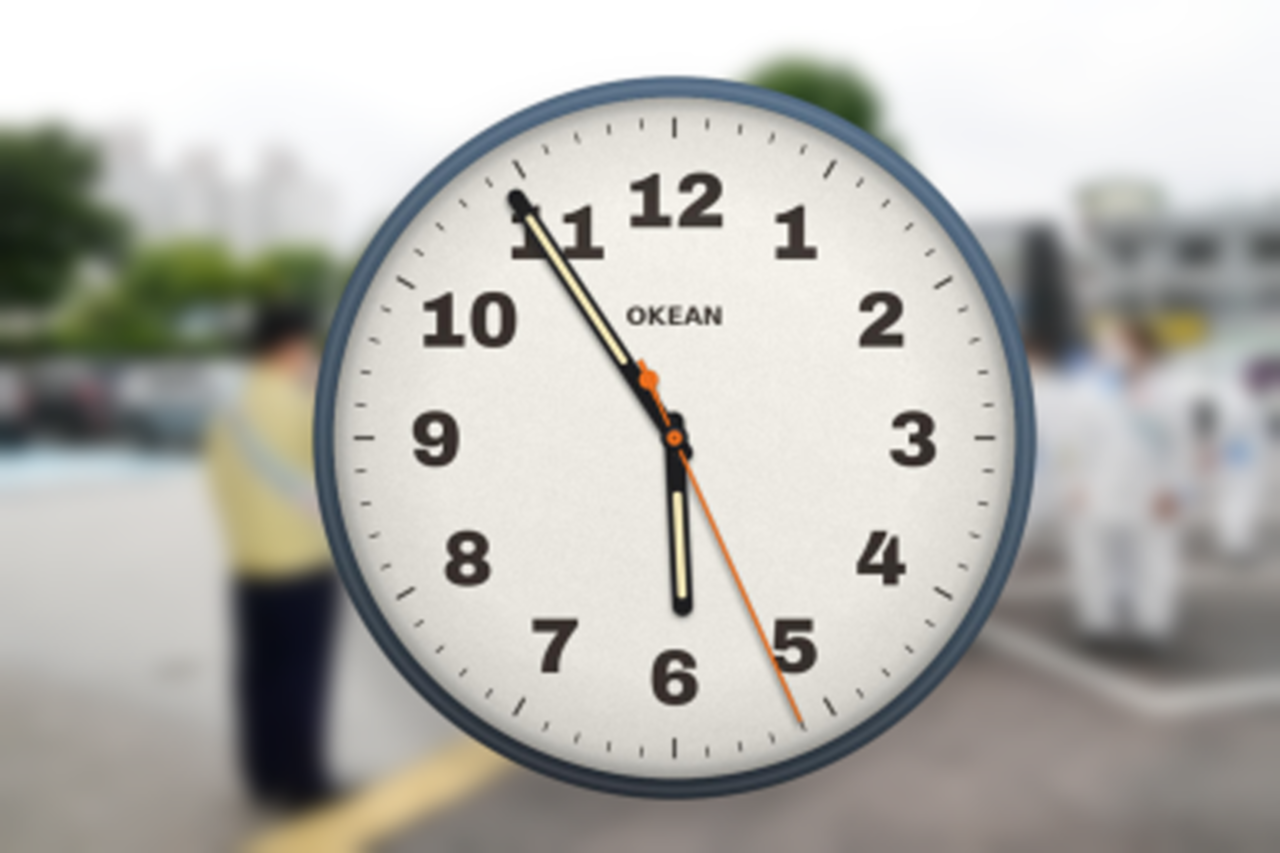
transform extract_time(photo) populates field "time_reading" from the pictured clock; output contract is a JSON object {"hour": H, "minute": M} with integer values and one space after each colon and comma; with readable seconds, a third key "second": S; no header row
{"hour": 5, "minute": 54, "second": 26}
